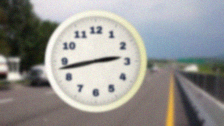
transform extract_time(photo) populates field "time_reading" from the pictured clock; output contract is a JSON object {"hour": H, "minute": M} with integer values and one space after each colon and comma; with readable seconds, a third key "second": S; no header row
{"hour": 2, "minute": 43}
